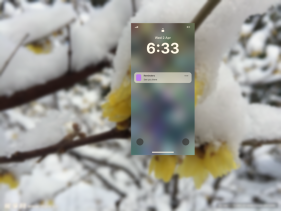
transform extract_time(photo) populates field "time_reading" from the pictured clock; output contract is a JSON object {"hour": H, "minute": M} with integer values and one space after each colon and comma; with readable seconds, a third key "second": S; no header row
{"hour": 6, "minute": 33}
